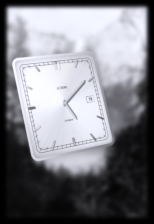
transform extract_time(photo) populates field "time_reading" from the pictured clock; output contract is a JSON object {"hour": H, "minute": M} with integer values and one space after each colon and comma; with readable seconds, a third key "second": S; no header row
{"hour": 5, "minute": 9}
